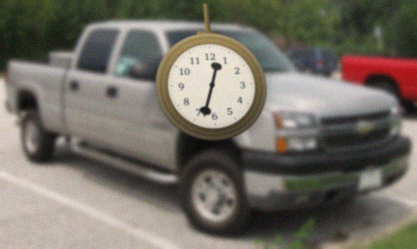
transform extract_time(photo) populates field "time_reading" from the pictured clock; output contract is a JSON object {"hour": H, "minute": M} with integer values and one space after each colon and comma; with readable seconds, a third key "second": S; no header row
{"hour": 12, "minute": 33}
